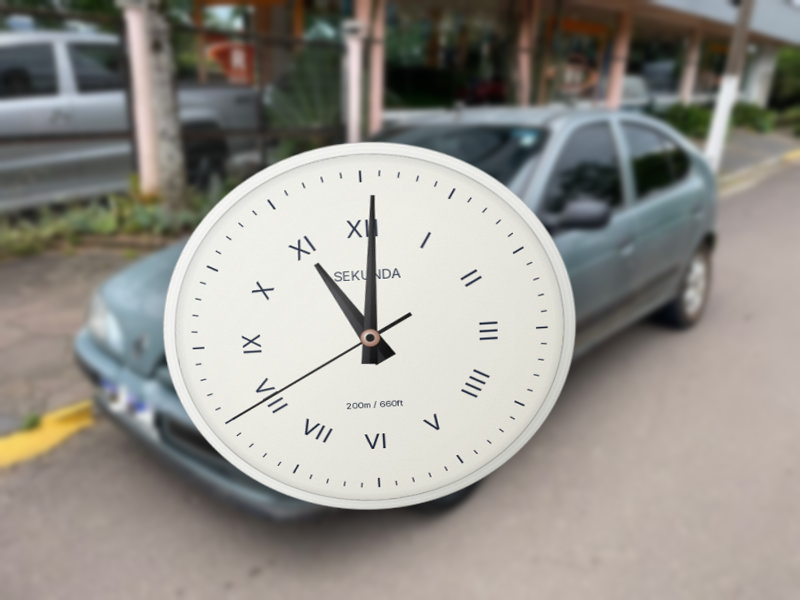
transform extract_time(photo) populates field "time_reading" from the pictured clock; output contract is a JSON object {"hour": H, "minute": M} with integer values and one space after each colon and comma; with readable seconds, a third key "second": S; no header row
{"hour": 11, "minute": 0, "second": 40}
